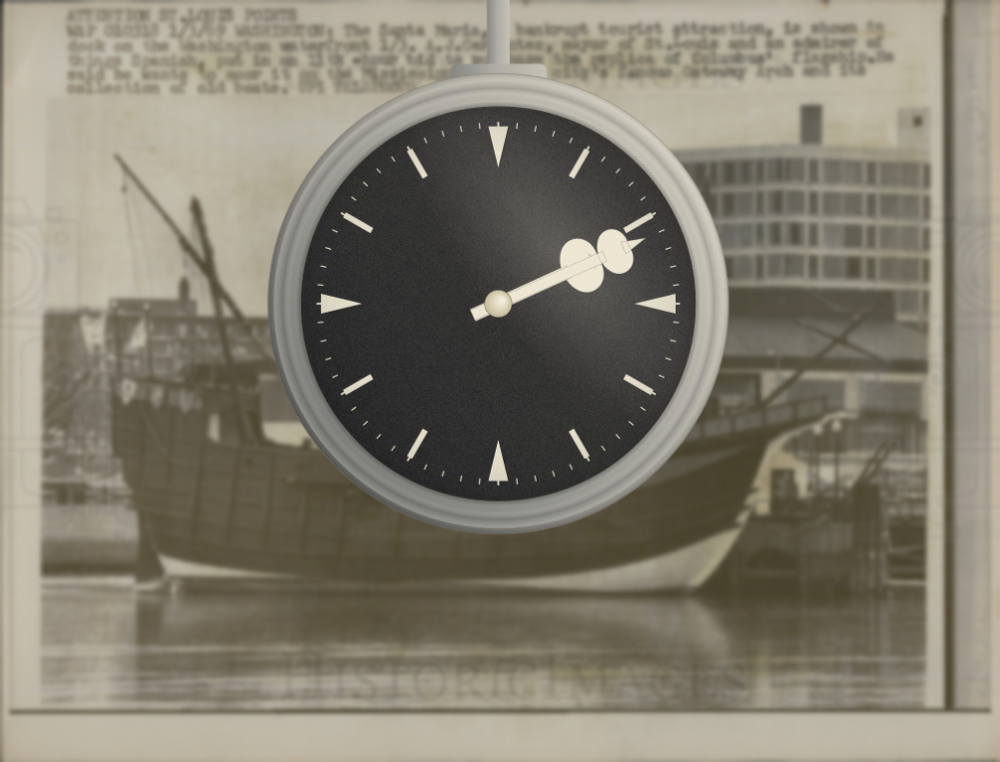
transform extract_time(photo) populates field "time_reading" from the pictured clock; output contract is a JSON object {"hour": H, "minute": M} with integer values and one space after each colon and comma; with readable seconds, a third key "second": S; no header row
{"hour": 2, "minute": 11}
